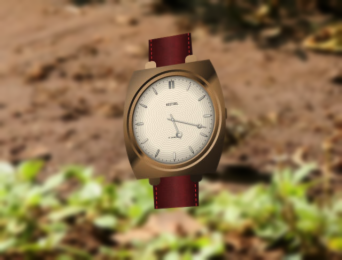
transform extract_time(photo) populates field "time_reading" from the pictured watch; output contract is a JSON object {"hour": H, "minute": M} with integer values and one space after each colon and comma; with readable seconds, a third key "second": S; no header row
{"hour": 5, "minute": 18}
